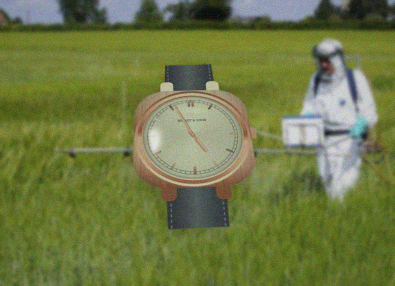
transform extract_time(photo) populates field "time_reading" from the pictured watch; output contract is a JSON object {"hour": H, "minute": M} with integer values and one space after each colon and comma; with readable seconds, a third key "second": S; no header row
{"hour": 4, "minute": 56}
